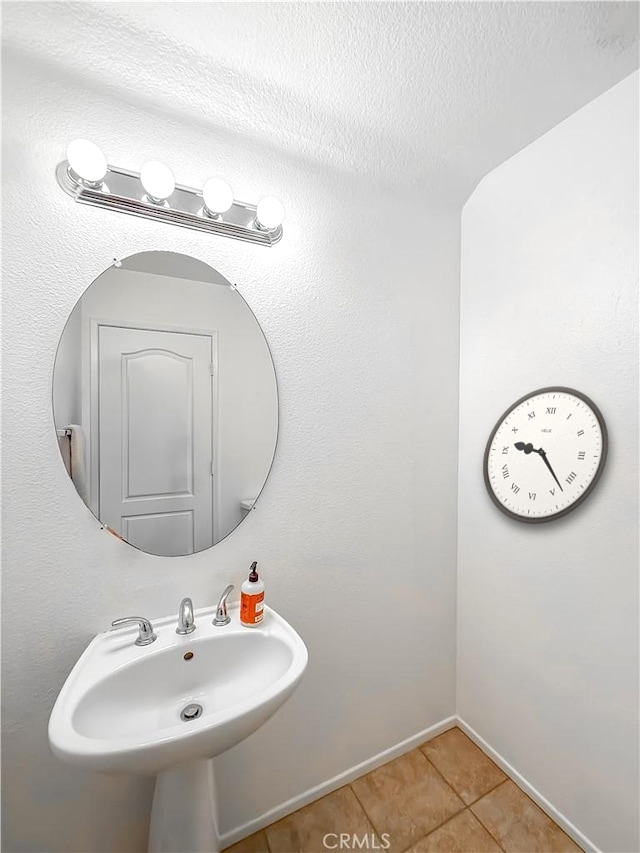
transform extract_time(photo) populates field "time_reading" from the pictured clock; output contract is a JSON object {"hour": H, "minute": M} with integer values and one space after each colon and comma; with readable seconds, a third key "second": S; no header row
{"hour": 9, "minute": 23}
